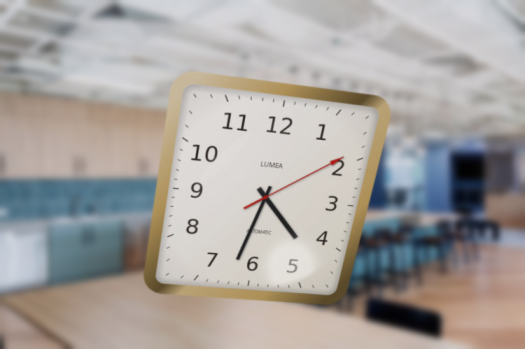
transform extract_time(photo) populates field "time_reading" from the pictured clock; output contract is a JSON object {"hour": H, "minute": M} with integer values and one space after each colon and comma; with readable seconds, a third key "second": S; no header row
{"hour": 4, "minute": 32, "second": 9}
